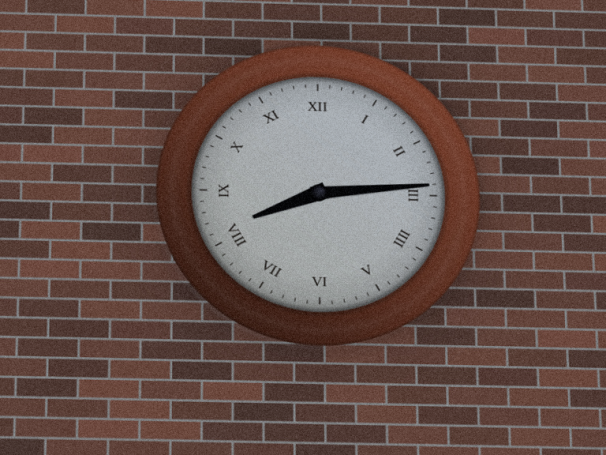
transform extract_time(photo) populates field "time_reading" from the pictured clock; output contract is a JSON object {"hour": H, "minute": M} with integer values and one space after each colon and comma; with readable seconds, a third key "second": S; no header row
{"hour": 8, "minute": 14}
